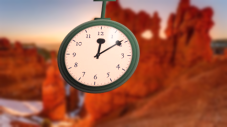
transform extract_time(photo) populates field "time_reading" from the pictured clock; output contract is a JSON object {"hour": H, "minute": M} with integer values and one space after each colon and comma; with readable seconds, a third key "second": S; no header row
{"hour": 12, "minute": 9}
